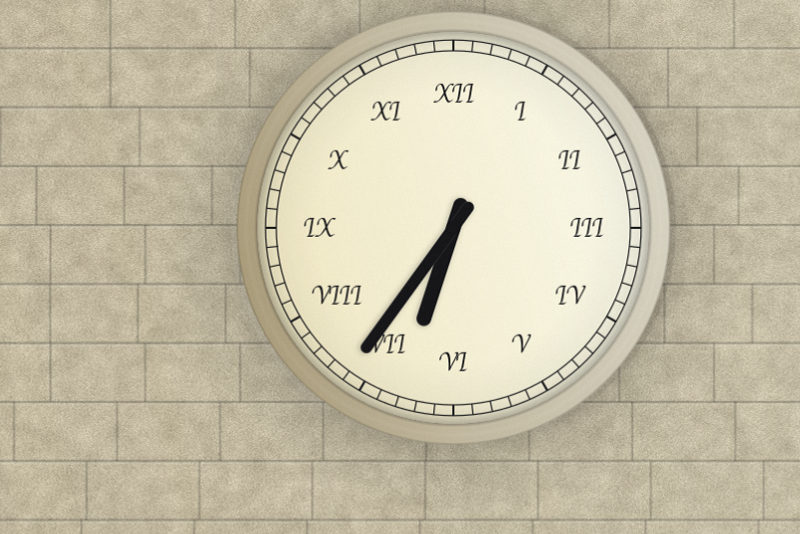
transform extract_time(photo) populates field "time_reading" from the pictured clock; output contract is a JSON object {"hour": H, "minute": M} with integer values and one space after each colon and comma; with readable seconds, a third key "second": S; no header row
{"hour": 6, "minute": 36}
